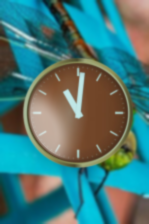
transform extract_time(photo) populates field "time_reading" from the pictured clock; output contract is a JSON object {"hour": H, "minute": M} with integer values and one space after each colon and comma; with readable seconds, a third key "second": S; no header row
{"hour": 11, "minute": 1}
